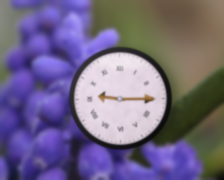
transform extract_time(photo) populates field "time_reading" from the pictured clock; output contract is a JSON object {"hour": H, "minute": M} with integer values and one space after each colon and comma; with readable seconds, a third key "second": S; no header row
{"hour": 9, "minute": 15}
